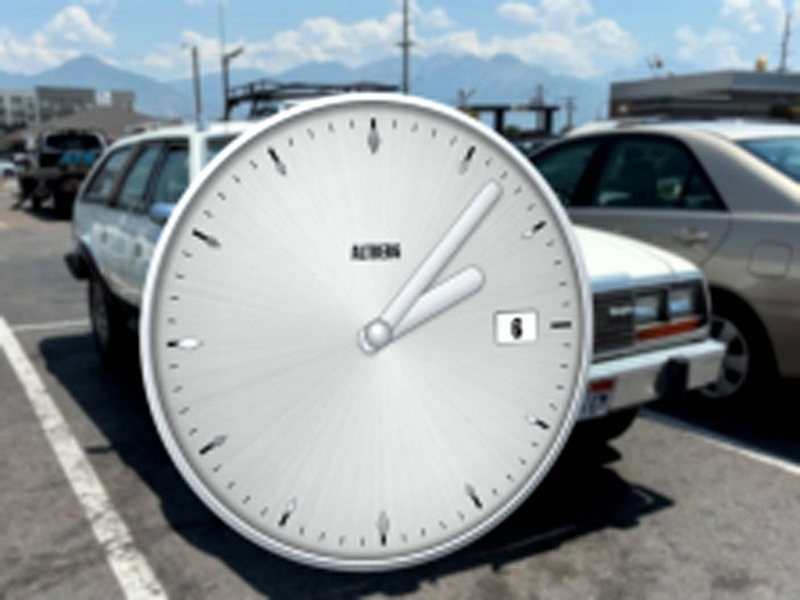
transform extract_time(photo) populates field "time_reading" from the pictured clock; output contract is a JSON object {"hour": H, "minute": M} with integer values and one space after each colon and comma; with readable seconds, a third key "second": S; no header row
{"hour": 2, "minute": 7}
